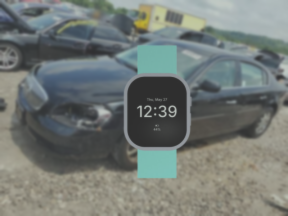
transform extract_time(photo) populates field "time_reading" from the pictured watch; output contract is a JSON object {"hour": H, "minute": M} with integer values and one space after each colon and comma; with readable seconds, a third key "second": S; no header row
{"hour": 12, "minute": 39}
